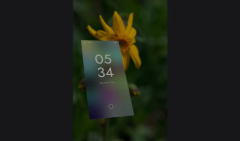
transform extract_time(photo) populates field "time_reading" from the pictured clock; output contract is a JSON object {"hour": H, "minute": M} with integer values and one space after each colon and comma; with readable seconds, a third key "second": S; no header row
{"hour": 5, "minute": 34}
